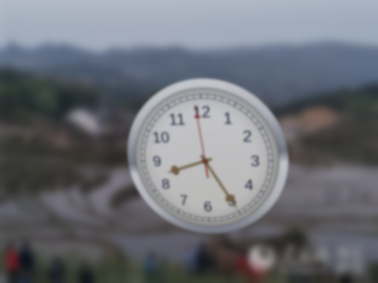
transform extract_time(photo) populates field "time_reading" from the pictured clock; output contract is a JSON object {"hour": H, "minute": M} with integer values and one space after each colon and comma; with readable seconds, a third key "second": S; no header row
{"hour": 8, "minute": 24, "second": 59}
